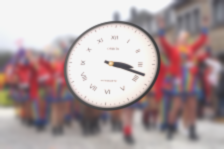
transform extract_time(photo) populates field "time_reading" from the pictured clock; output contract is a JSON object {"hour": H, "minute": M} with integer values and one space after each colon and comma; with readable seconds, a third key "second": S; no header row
{"hour": 3, "minute": 18}
